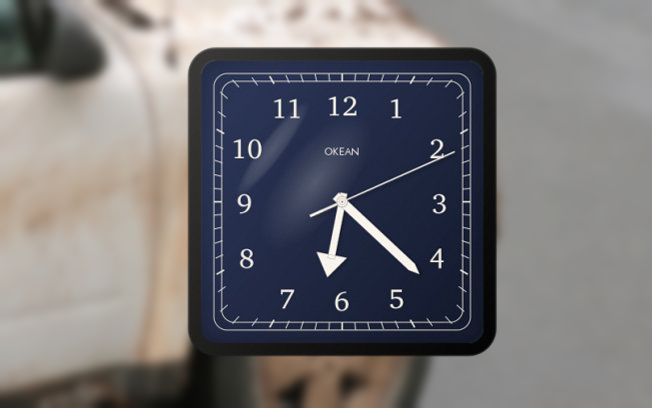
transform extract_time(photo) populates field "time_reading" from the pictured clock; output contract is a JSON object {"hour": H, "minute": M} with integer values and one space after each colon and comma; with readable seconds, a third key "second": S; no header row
{"hour": 6, "minute": 22, "second": 11}
